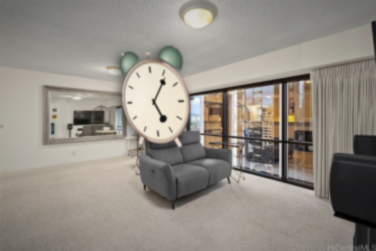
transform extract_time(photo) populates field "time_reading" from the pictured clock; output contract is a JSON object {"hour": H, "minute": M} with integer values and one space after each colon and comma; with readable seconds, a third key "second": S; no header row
{"hour": 5, "minute": 6}
